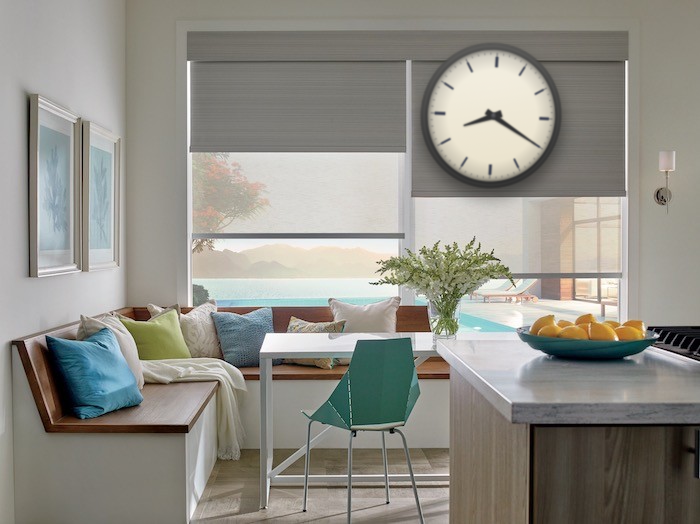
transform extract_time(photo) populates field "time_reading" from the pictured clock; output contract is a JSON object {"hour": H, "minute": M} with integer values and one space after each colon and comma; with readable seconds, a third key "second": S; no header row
{"hour": 8, "minute": 20}
